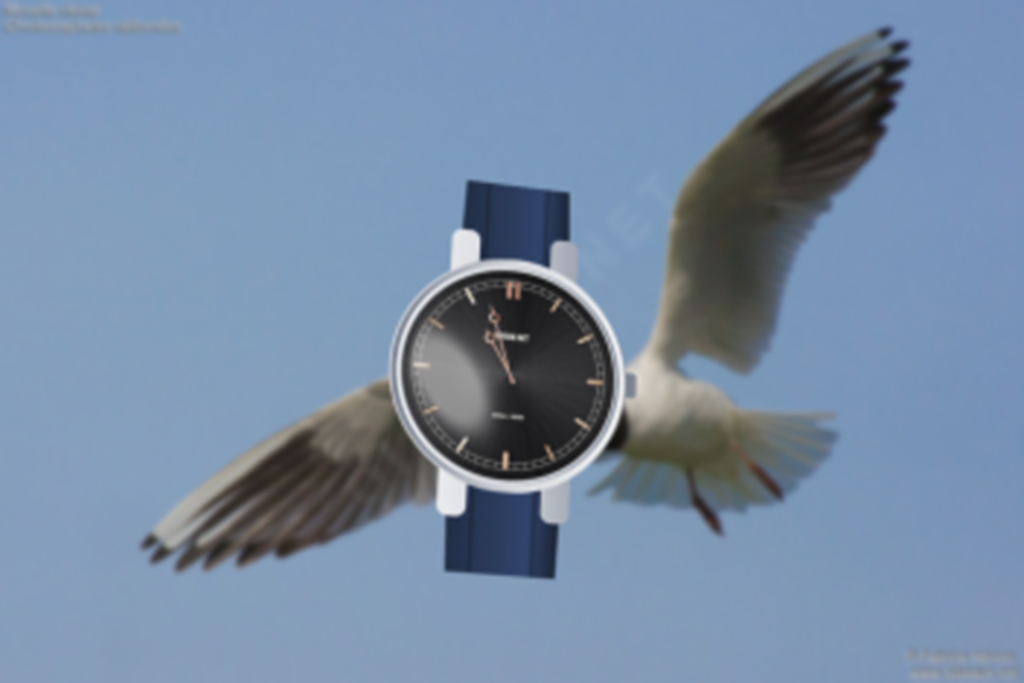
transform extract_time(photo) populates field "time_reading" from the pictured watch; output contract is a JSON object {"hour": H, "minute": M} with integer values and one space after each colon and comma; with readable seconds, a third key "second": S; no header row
{"hour": 10, "minute": 57}
